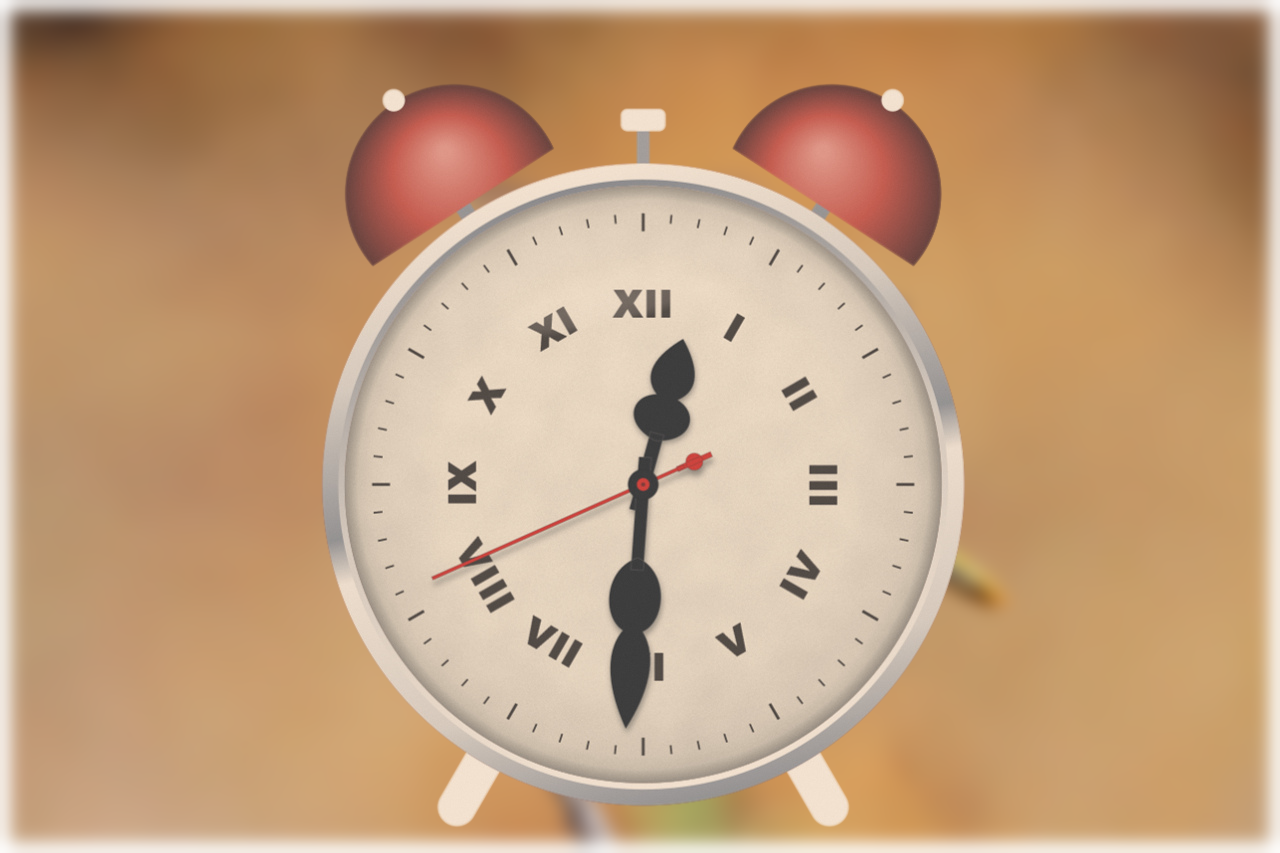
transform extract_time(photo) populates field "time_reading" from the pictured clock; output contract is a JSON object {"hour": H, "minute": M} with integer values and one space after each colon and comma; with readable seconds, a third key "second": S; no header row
{"hour": 12, "minute": 30, "second": 41}
